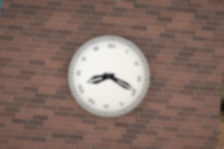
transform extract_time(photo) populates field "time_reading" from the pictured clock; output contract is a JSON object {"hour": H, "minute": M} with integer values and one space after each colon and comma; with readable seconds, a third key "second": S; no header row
{"hour": 8, "minute": 19}
